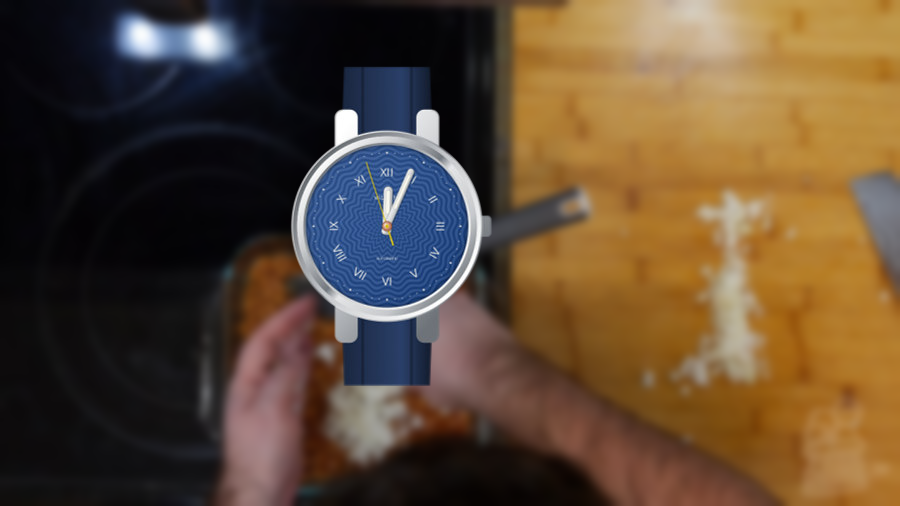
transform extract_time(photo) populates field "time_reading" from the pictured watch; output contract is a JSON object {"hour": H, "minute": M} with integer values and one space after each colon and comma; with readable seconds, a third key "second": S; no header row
{"hour": 12, "minute": 3, "second": 57}
